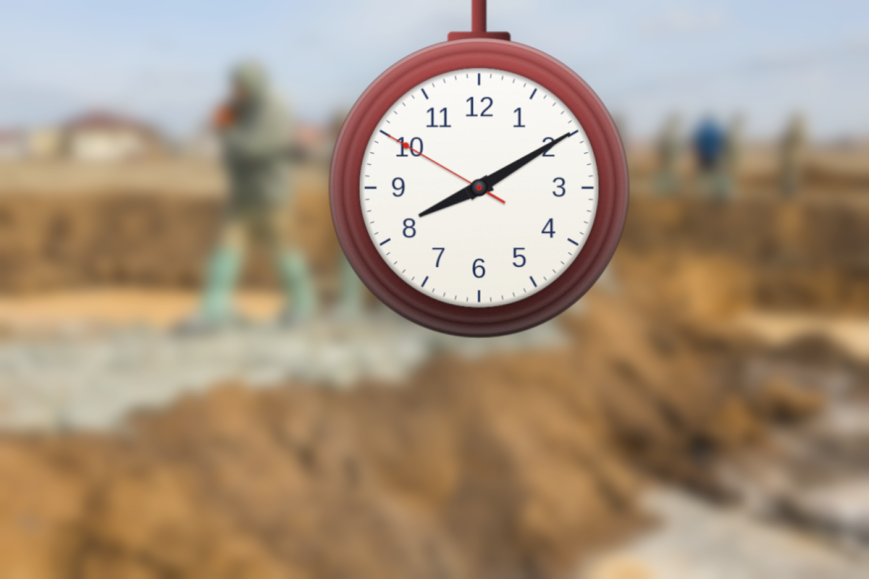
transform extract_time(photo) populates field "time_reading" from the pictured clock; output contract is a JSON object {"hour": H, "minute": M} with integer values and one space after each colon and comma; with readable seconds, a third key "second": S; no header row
{"hour": 8, "minute": 9, "second": 50}
